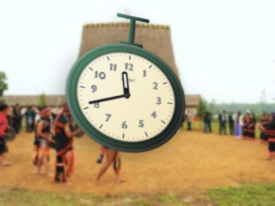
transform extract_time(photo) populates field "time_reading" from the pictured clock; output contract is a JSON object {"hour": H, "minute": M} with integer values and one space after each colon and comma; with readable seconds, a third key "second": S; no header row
{"hour": 11, "minute": 41}
